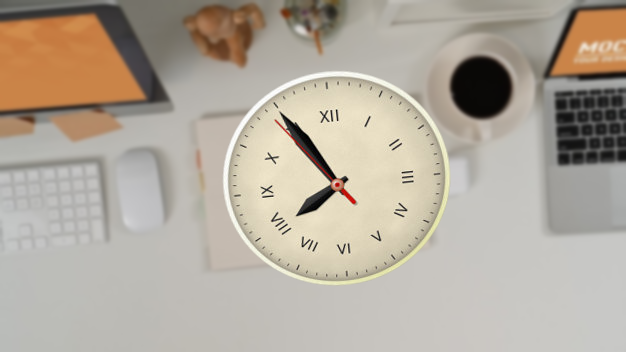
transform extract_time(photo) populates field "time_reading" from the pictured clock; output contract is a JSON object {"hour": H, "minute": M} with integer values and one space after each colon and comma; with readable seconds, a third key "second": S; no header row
{"hour": 7, "minute": 54, "second": 54}
